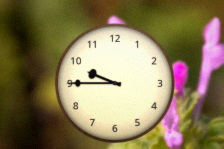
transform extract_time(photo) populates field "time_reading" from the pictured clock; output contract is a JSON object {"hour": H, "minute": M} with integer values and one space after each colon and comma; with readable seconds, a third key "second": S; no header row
{"hour": 9, "minute": 45}
